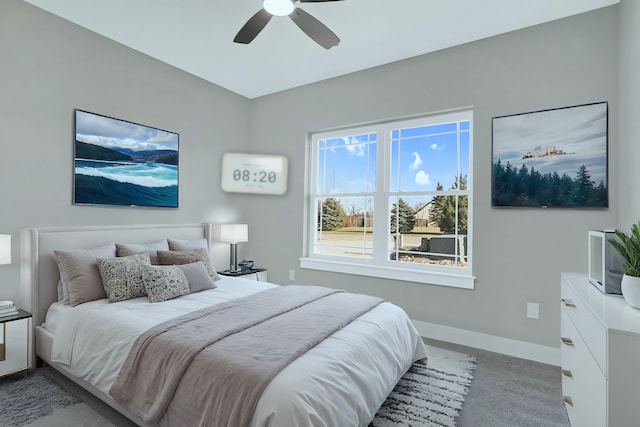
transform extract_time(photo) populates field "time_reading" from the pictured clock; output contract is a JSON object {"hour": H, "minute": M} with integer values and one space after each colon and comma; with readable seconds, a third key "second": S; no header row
{"hour": 8, "minute": 20}
